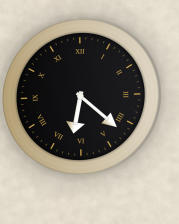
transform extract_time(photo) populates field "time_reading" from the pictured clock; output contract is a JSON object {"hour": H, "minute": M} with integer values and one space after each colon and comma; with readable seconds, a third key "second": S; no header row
{"hour": 6, "minute": 22}
